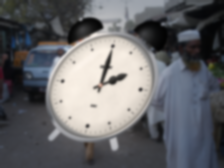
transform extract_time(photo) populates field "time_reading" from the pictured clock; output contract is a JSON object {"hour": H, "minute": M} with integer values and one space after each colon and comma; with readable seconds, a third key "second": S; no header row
{"hour": 2, "minute": 0}
